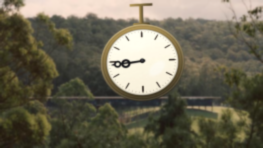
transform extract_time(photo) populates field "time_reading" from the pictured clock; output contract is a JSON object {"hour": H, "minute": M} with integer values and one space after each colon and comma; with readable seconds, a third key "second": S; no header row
{"hour": 8, "minute": 44}
